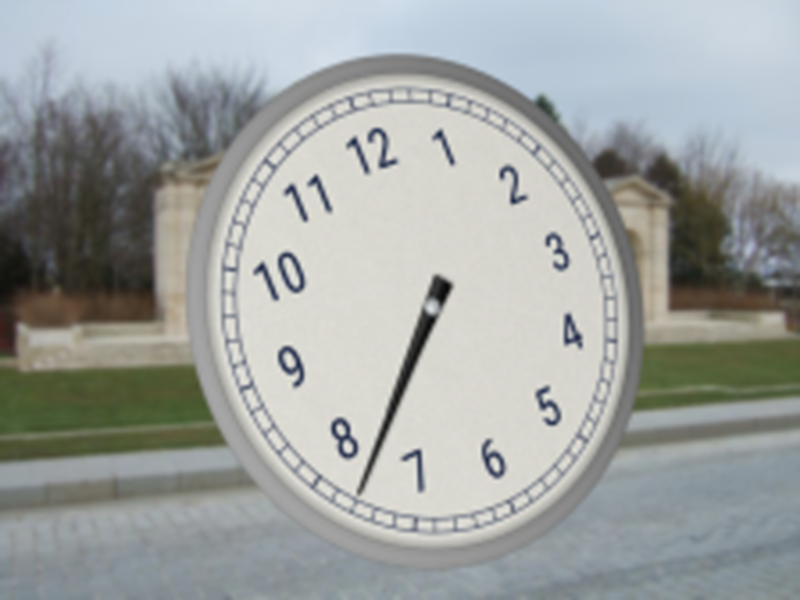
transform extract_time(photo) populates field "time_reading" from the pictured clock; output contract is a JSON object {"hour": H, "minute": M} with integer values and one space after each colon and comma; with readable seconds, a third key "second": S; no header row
{"hour": 7, "minute": 38}
